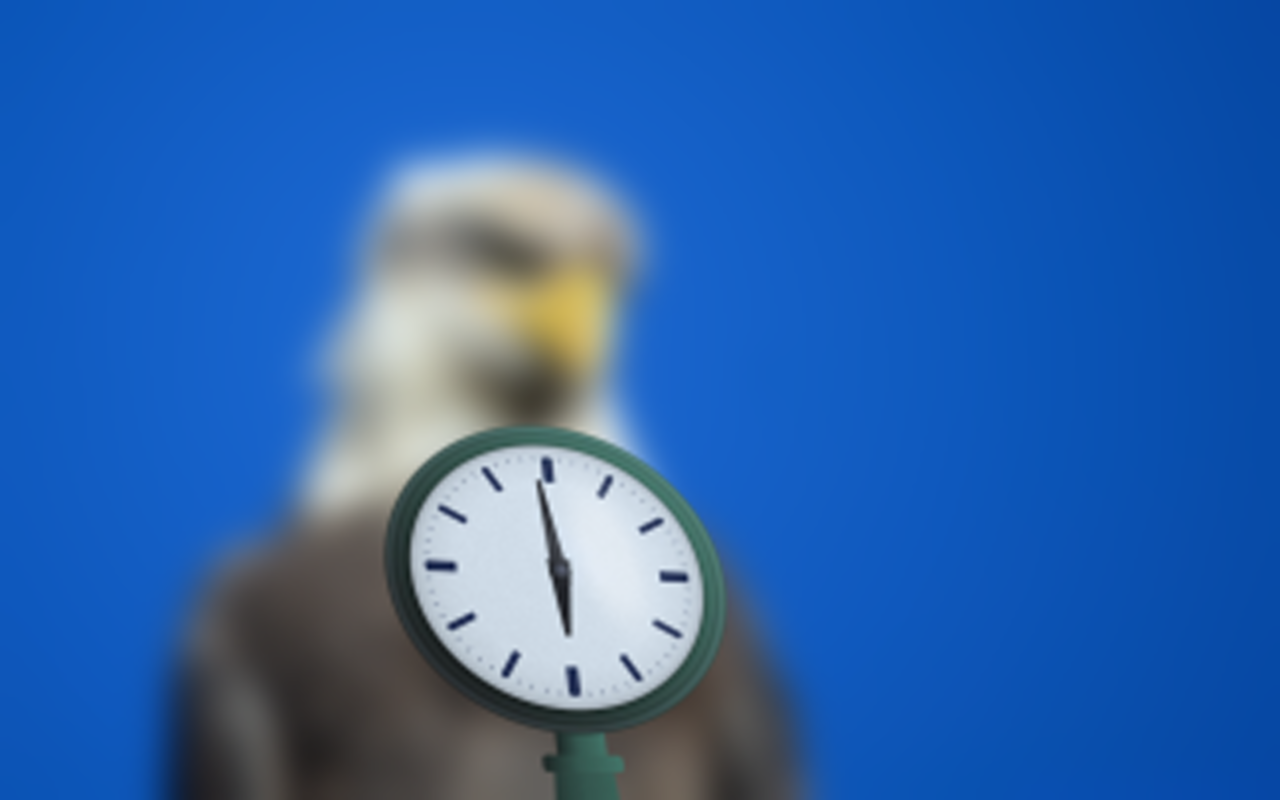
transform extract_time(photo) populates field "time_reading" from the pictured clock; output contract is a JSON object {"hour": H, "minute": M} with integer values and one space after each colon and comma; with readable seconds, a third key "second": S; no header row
{"hour": 5, "minute": 59}
